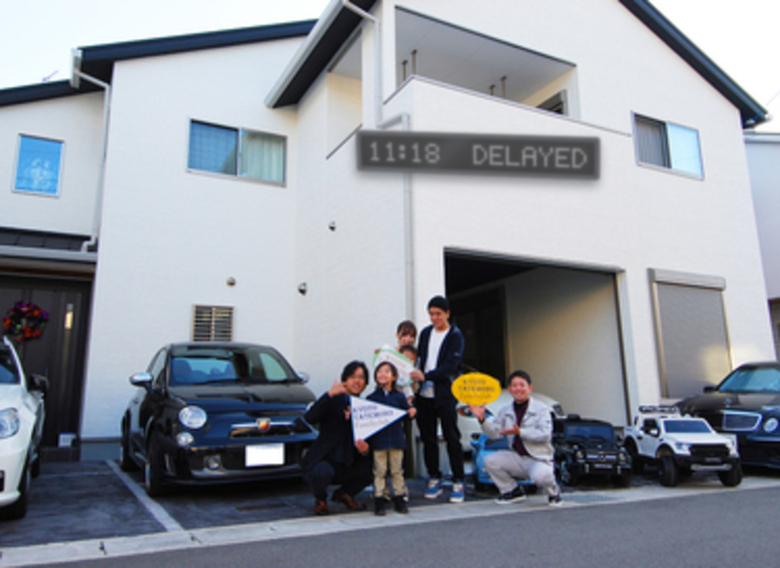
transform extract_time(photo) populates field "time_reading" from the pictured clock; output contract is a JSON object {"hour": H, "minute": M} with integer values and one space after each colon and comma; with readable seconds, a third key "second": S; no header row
{"hour": 11, "minute": 18}
